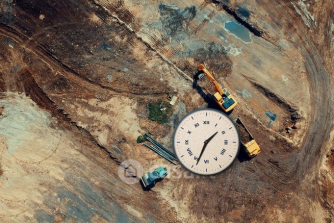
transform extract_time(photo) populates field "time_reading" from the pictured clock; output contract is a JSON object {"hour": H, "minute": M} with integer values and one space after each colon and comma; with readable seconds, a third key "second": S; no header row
{"hour": 1, "minute": 34}
